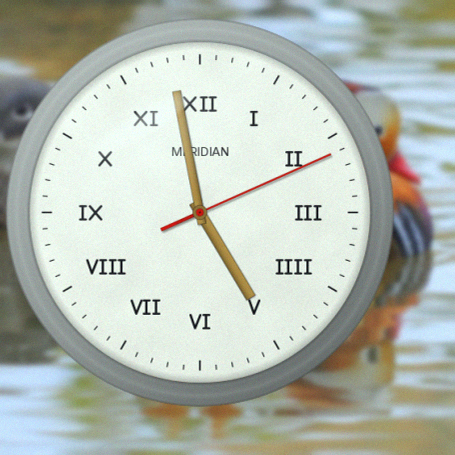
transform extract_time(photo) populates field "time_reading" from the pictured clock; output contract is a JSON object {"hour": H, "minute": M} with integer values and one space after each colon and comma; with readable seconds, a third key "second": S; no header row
{"hour": 4, "minute": 58, "second": 11}
